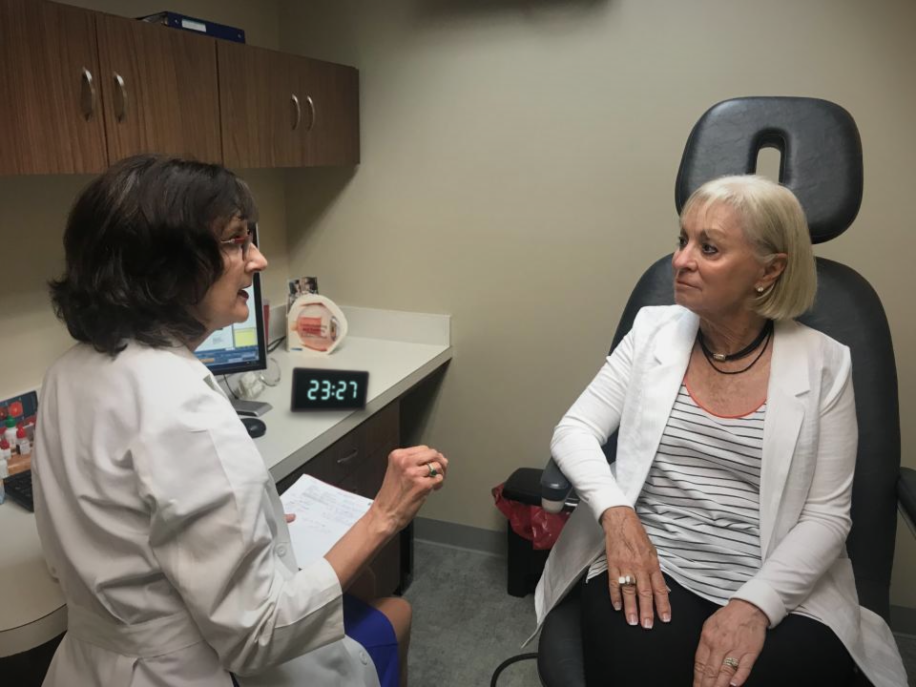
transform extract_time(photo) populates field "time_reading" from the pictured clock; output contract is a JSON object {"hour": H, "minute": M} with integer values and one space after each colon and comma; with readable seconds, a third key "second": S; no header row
{"hour": 23, "minute": 27}
